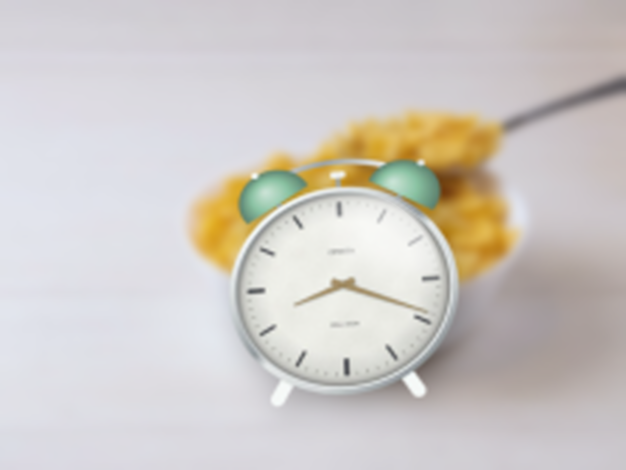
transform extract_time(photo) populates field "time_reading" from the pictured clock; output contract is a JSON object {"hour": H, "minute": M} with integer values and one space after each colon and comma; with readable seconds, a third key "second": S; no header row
{"hour": 8, "minute": 19}
